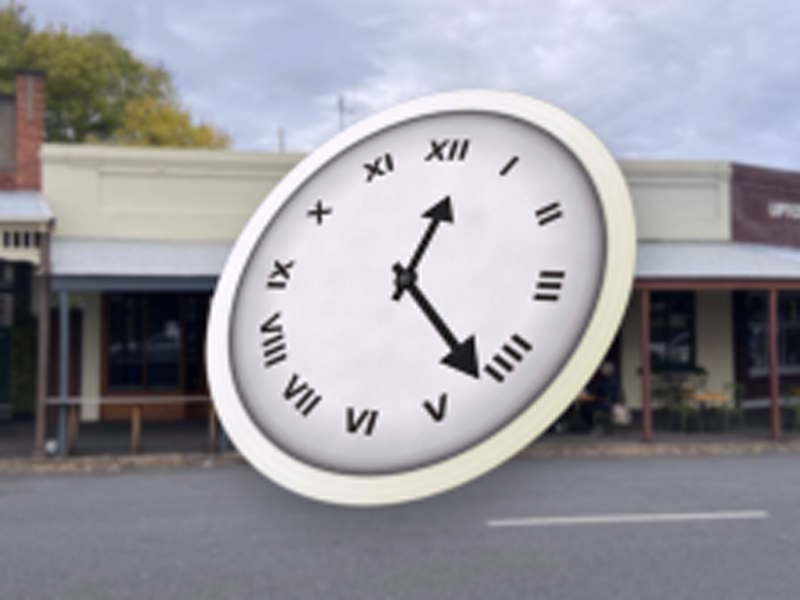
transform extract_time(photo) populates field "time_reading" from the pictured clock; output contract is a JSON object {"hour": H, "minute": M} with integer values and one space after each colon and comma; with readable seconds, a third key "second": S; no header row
{"hour": 12, "minute": 22}
